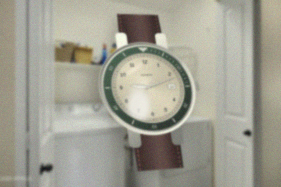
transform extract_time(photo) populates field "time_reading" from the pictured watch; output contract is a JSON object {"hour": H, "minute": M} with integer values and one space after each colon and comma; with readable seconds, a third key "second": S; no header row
{"hour": 9, "minute": 12}
